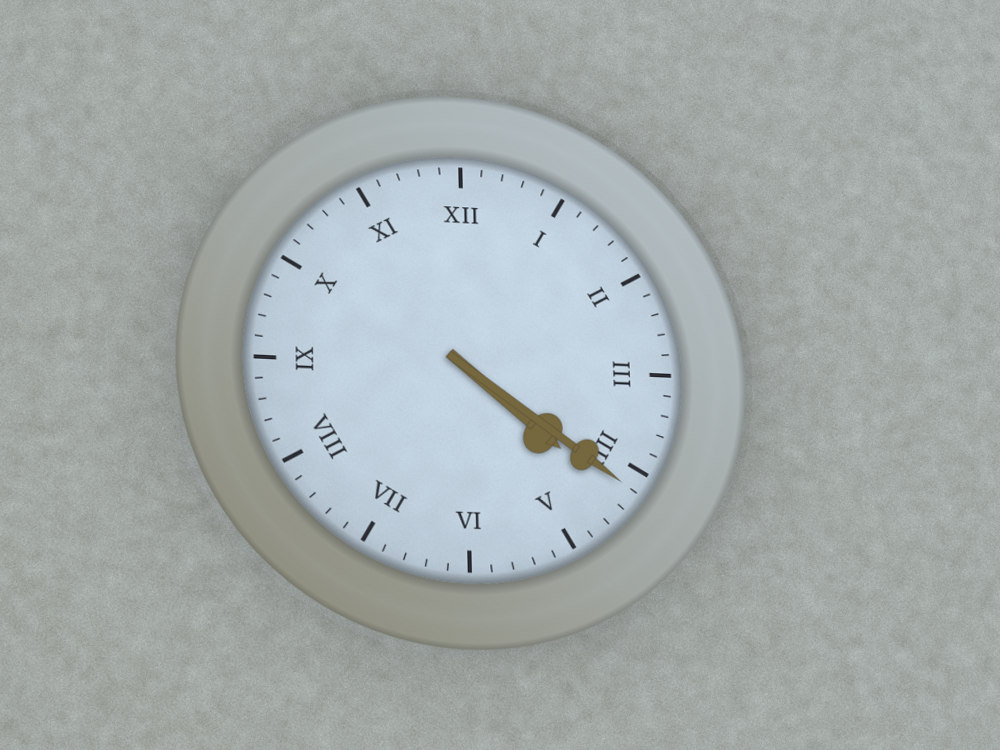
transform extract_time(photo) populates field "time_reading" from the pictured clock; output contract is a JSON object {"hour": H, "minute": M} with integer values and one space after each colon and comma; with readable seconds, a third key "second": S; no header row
{"hour": 4, "minute": 21}
